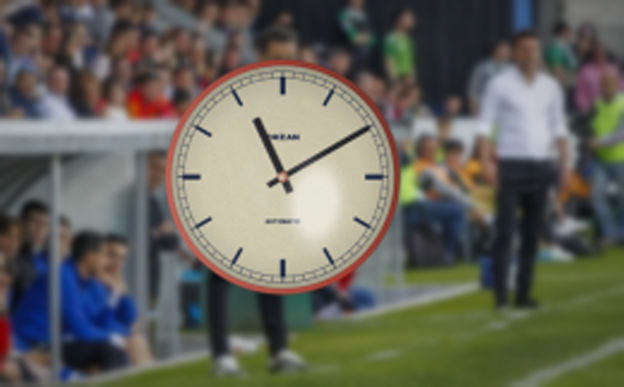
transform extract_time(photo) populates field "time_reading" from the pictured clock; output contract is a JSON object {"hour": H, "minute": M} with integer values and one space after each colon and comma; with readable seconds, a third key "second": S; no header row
{"hour": 11, "minute": 10}
